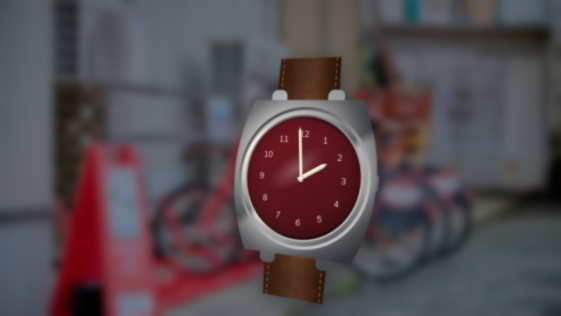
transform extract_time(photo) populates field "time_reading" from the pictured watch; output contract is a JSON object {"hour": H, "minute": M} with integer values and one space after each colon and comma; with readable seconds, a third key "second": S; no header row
{"hour": 1, "minute": 59}
